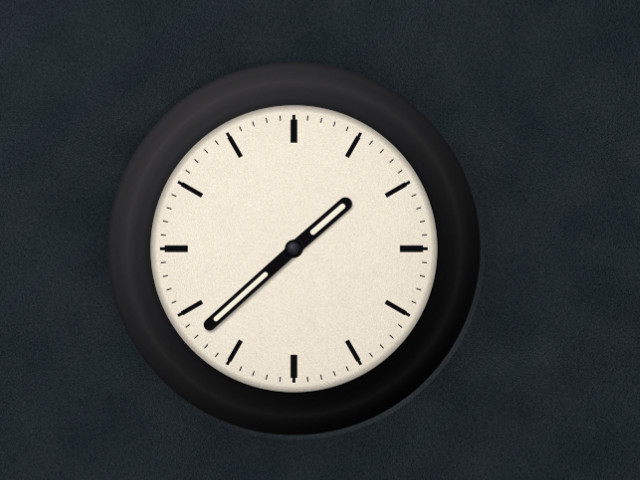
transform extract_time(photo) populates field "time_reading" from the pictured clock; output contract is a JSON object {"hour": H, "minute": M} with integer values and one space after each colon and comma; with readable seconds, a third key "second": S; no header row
{"hour": 1, "minute": 38}
